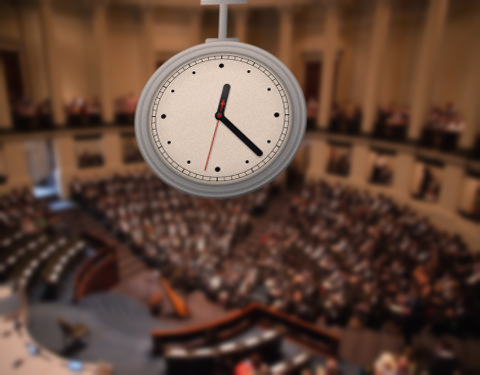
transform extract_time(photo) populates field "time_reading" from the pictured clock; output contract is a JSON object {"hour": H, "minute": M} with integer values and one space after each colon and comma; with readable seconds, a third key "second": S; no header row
{"hour": 12, "minute": 22, "second": 32}
